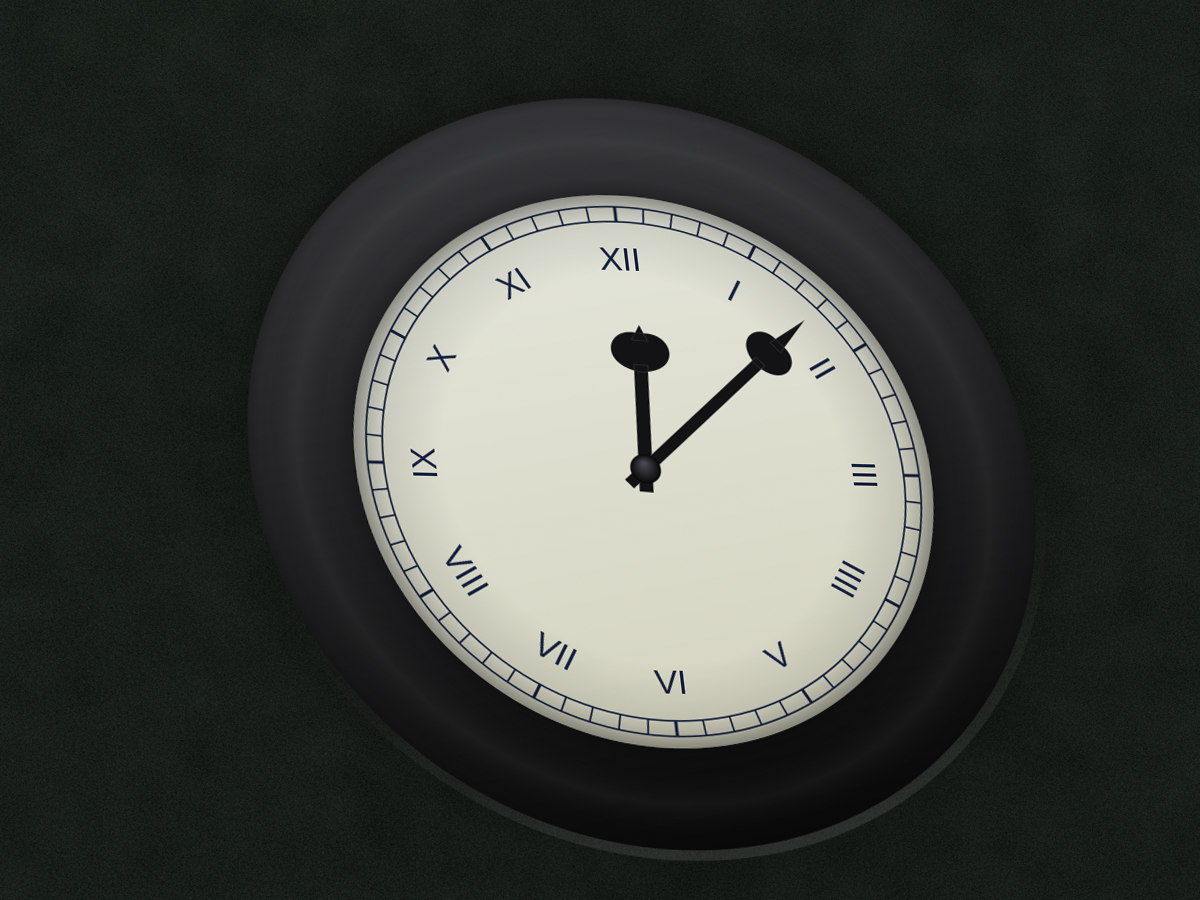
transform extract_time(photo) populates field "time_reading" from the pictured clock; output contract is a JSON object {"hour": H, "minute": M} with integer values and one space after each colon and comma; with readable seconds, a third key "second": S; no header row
{"hour": 12, "minute": 8}
